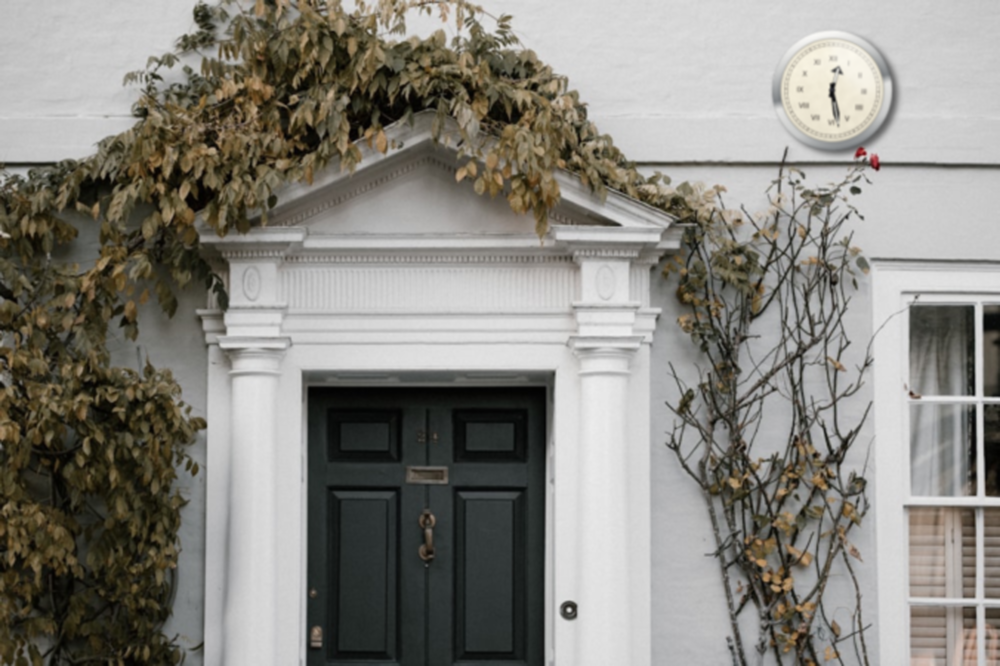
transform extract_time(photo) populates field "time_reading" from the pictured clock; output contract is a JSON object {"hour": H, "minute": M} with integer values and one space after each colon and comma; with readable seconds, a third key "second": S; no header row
{"hour": 12, "minute": 28}
